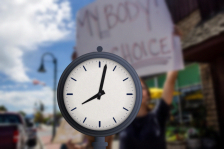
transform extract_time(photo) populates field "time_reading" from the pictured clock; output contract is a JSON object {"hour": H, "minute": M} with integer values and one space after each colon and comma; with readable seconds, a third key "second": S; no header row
{"hour": 8, "minute": 2}
